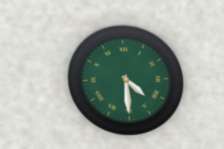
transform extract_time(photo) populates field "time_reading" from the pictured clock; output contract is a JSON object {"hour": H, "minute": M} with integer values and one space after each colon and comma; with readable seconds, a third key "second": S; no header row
{"hour": 4, "minute": 30}
